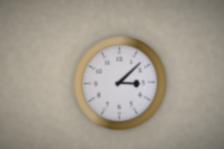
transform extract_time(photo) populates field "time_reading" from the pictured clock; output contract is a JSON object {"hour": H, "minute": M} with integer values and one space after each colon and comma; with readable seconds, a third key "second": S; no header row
{"hour": 3, "minute": 8}
